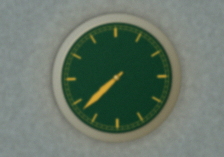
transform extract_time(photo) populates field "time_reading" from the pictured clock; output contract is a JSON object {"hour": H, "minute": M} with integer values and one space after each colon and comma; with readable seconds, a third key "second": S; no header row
{"hour": 7, "minute": 38}
